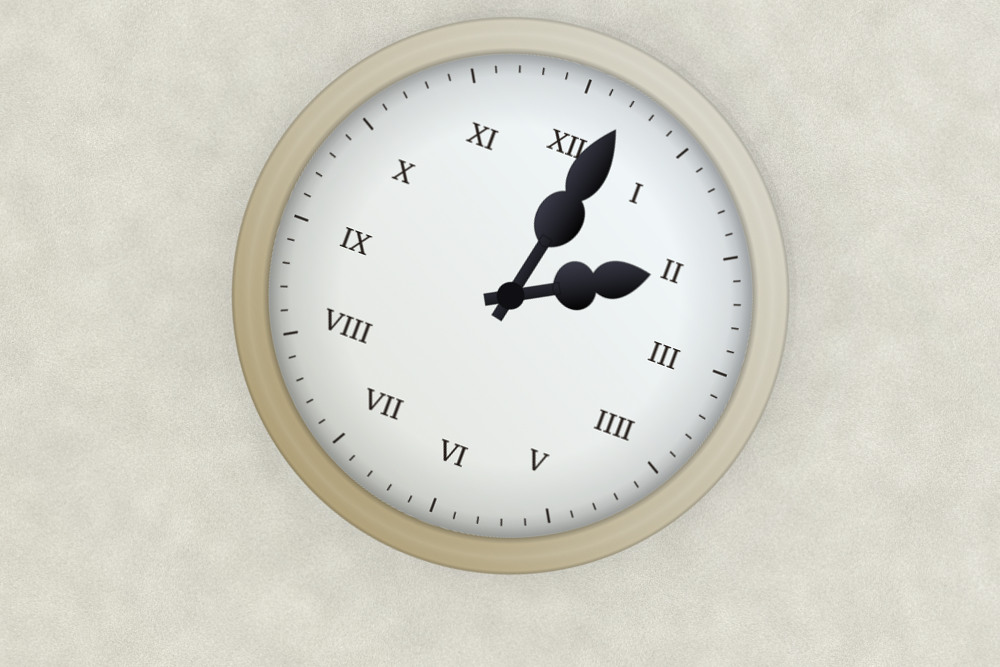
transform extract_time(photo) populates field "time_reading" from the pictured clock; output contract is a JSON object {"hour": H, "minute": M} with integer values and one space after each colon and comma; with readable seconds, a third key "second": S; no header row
{"hour": 2, "minute": 2}
